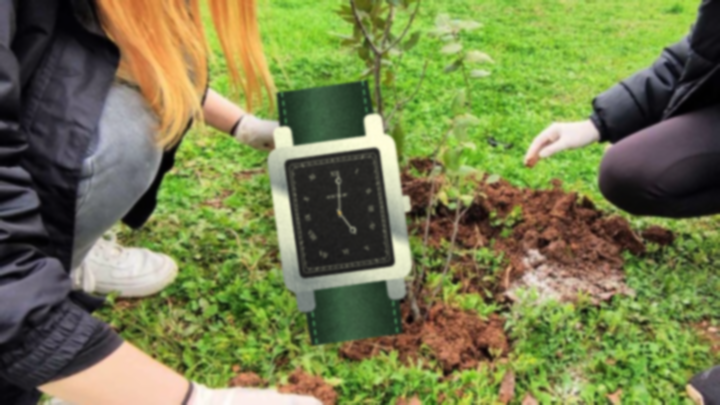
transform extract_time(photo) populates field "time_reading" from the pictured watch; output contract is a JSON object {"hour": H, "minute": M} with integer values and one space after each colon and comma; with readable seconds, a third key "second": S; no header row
{"hour": 5, "minute": 1}
